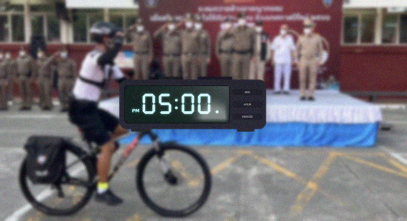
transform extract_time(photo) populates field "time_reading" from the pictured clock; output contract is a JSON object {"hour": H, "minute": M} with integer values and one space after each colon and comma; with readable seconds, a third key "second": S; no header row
{"hour": 5, "minute": 0}
